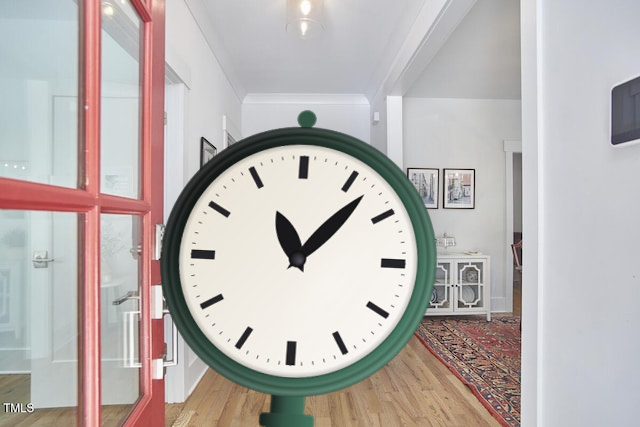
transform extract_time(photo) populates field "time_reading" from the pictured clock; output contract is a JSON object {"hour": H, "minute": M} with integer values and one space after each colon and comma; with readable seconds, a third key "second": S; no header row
{"hour": 11, "minute": 7}
